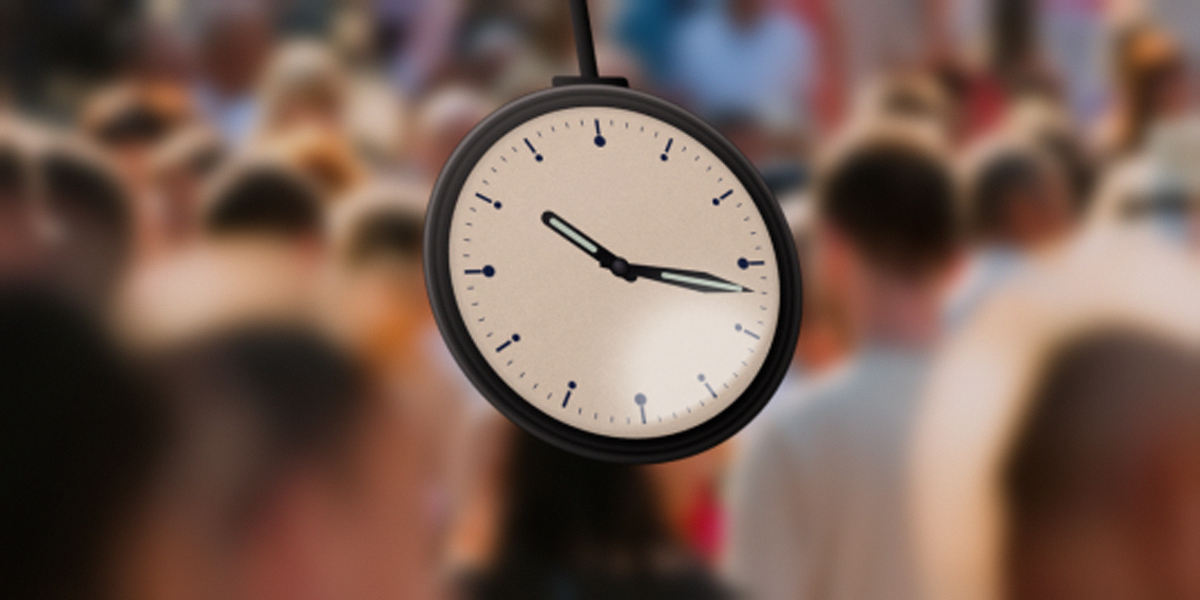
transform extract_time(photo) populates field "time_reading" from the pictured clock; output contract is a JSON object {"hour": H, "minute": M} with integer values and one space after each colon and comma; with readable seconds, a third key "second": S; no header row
{"hour": 10, "minute": 17}
